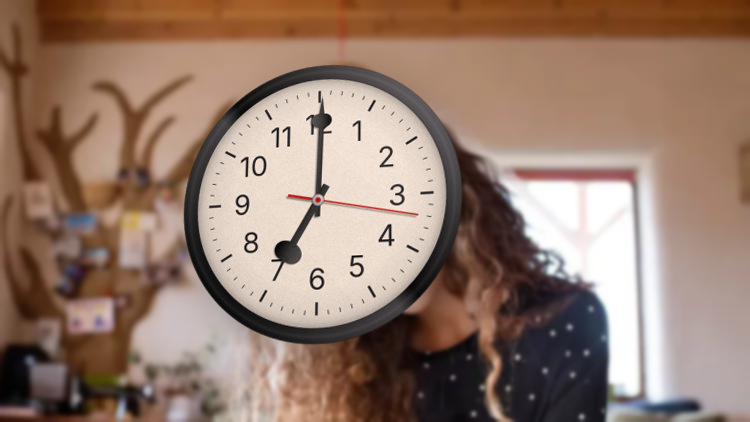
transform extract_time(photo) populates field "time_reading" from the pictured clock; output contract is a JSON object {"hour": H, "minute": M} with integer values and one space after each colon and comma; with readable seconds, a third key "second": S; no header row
{"hour": 7, "minute": 0, "second": 17}
